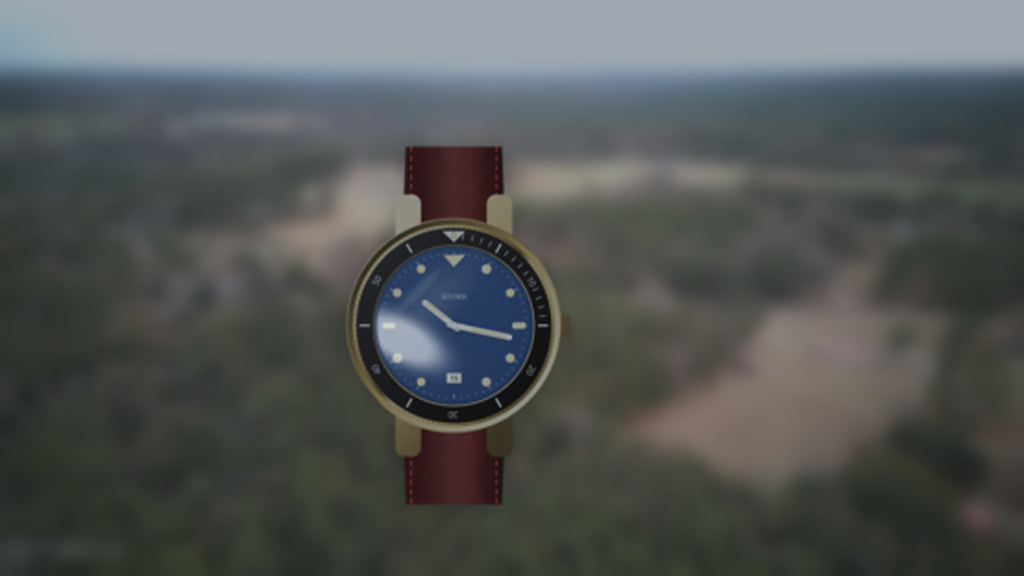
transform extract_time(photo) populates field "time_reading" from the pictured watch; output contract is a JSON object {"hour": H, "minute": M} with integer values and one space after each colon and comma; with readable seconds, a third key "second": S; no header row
{"hour": 10, "minute": 17}
